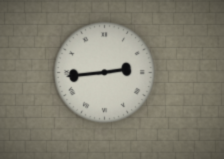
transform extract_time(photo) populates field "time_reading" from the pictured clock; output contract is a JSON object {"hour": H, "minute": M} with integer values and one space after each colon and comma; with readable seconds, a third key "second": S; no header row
{"hour": 2, "minute": 44}
